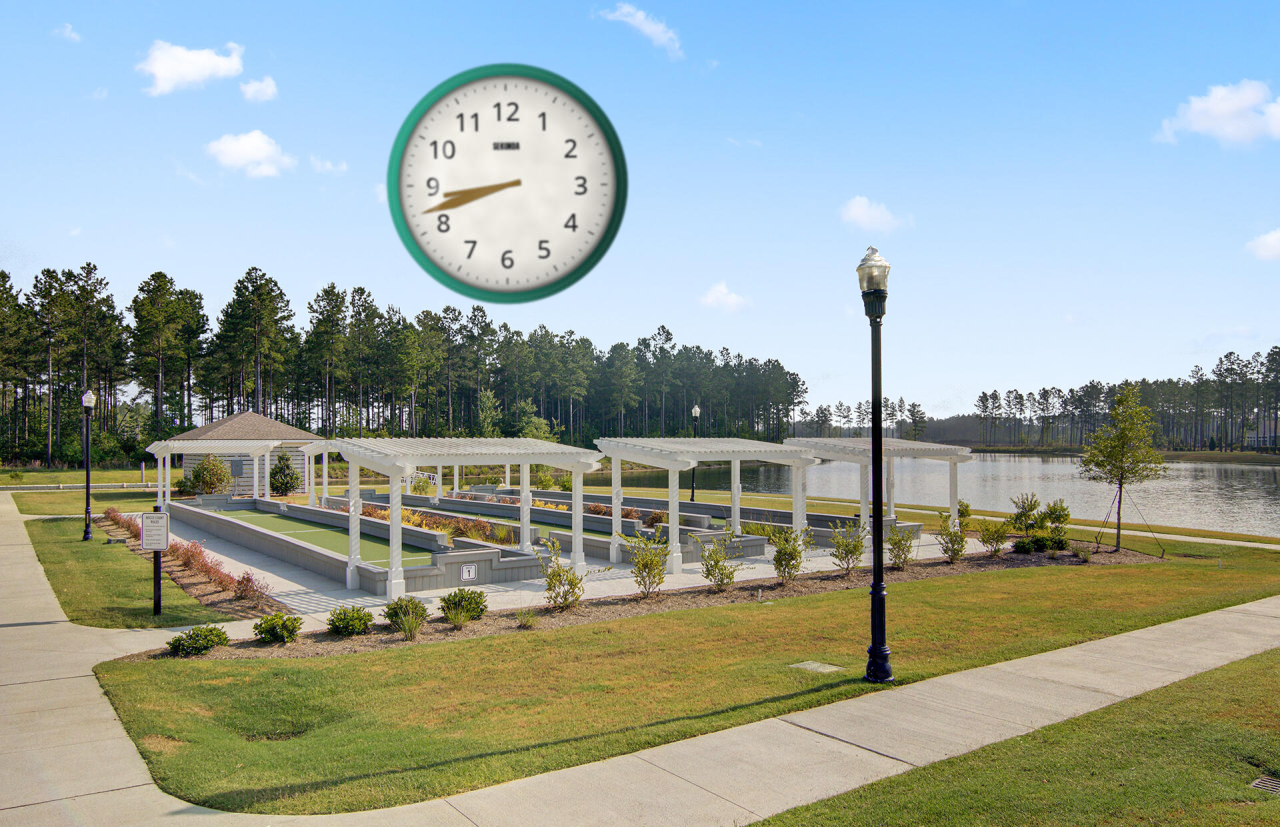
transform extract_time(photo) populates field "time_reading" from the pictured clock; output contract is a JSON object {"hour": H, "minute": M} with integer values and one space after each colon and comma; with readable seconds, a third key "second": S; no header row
{"hour": 8, "minute": 42}
